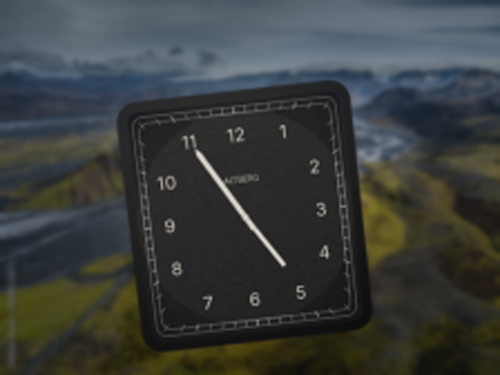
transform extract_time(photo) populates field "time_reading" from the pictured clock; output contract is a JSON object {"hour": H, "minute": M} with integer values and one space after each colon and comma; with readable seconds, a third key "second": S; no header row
{"hour": 4, "minute": 55}
